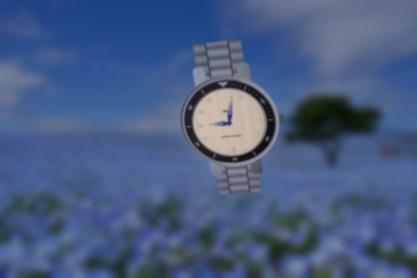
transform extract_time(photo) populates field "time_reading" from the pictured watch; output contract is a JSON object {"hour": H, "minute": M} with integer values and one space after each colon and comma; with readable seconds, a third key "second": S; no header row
{"hour": 9, "minute": 2}
